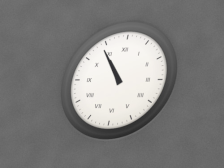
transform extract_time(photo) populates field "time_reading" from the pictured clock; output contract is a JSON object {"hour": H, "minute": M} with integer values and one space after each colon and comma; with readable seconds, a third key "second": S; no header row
{"hour": 10, "minute": 54}
